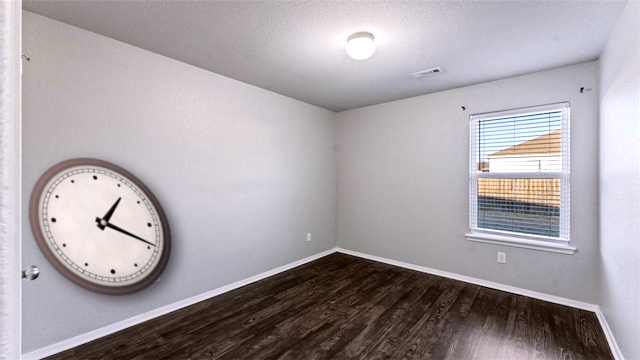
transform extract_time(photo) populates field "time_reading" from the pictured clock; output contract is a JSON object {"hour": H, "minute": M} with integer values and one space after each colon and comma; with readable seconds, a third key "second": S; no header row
{"hour": 1, "minute": 19}
